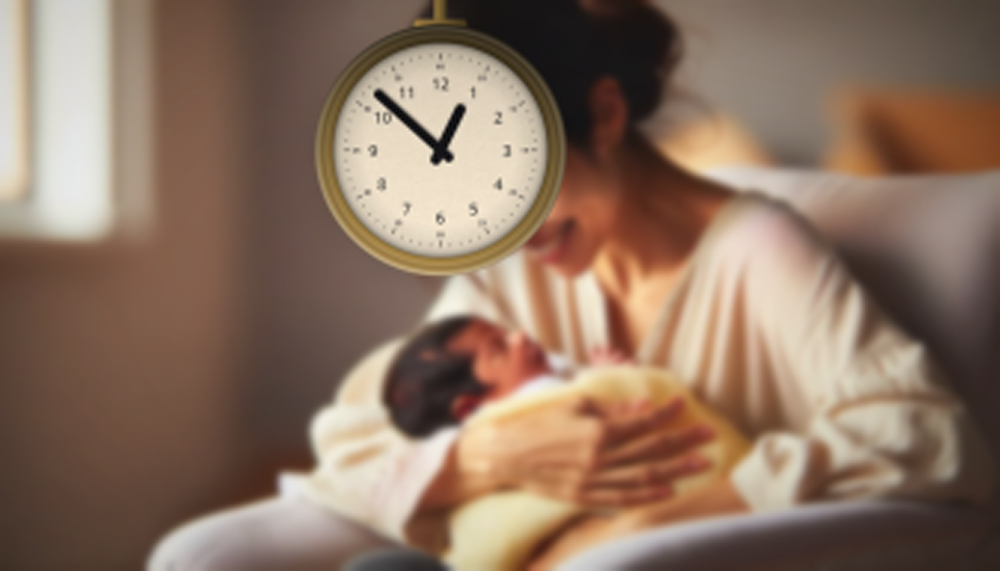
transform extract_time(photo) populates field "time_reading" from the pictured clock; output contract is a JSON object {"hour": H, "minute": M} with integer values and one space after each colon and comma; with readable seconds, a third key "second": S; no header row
{"hour": 12, "minute": 52}
